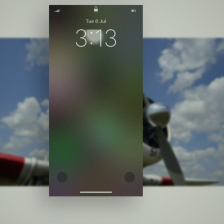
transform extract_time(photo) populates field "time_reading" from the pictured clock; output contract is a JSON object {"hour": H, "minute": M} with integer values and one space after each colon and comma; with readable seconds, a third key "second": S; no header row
{"hour": 3, "minute": 13}
